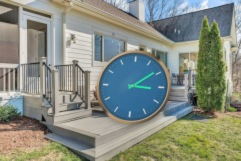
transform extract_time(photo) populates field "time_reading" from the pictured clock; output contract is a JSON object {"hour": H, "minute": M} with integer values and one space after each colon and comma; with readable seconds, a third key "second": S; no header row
{"hour": 3, "minute": 9}
